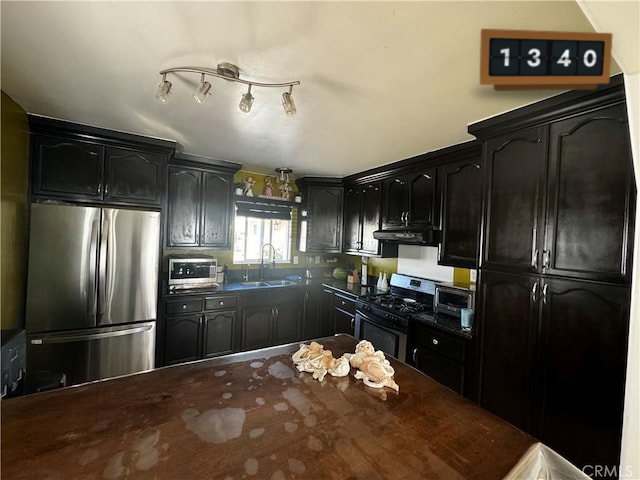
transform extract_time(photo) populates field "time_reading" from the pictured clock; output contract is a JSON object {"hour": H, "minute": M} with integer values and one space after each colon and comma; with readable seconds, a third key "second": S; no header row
{"hour": 13, "minute": 40}
